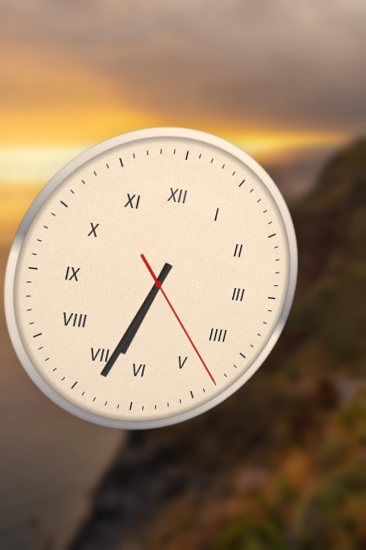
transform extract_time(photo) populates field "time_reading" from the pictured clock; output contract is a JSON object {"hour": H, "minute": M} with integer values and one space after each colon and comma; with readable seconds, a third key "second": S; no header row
{"hour": 6, "minute": 33, "second": 23}
